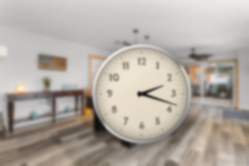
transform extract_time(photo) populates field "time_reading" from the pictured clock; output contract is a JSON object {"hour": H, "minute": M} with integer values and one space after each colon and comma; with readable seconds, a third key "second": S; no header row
{"hour": 2, "minute": 18}
